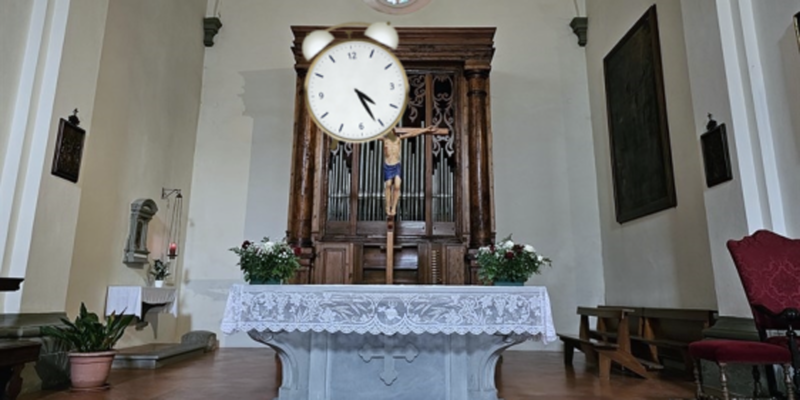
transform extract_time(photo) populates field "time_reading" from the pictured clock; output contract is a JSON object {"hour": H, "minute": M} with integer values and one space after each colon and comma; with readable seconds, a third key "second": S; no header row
{"hour": 4, "minute": 26}
